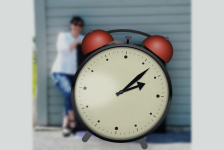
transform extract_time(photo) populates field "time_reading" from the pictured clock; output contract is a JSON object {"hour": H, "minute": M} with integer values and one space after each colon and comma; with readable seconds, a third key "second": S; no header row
{"hour": 2, "minute": 7}
